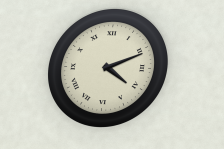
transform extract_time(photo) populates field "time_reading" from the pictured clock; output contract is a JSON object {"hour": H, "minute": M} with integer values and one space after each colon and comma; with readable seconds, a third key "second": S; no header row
{"hour": 4, "minute": 11}
